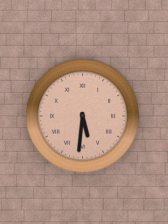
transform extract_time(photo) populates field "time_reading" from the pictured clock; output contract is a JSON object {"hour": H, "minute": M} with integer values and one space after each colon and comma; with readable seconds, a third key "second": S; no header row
{"hour": 5, "minute": 31}
